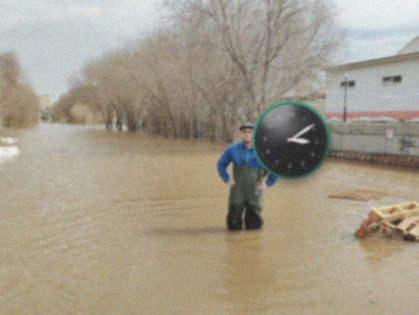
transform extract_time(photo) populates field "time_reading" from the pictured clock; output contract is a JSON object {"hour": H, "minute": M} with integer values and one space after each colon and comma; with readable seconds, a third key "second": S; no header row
{"hour": 3, "minute": 9}
